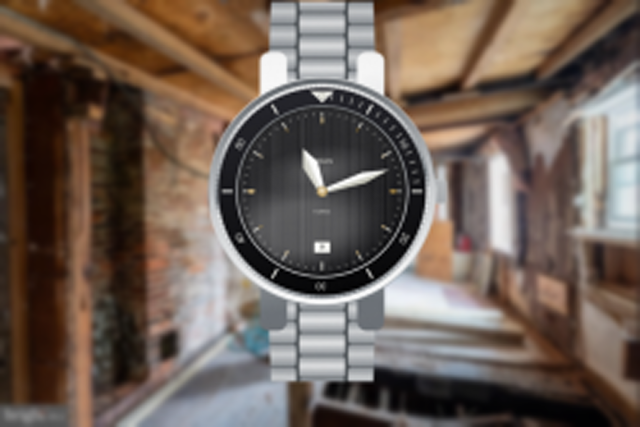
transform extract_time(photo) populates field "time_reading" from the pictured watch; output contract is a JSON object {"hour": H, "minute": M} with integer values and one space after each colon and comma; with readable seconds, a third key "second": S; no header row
{"hour": 11, "minute": 12}
